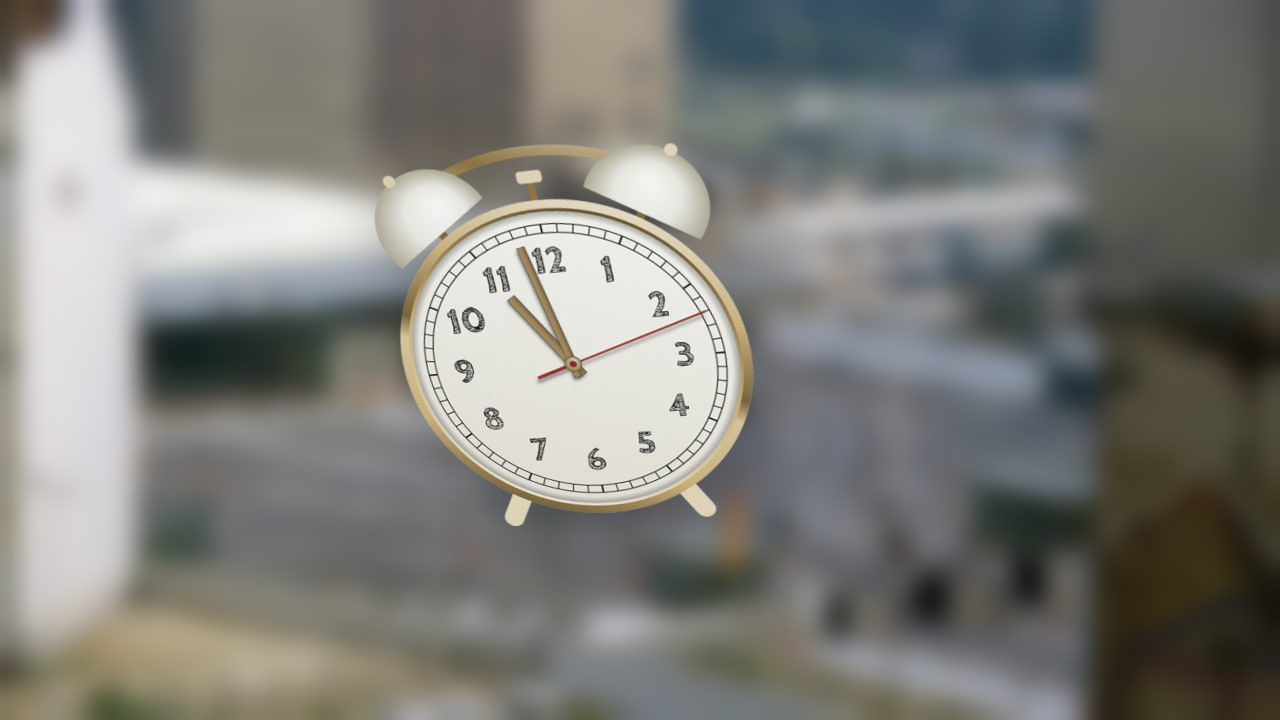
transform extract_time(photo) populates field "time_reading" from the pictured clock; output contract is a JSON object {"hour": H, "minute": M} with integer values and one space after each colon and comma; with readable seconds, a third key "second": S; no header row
{"hour": 10, "minute": 58, "second": 12}
